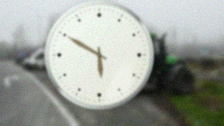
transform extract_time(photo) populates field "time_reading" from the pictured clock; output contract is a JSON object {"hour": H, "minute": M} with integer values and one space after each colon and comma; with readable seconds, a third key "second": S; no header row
{"hour": 5, "minute": 50}
